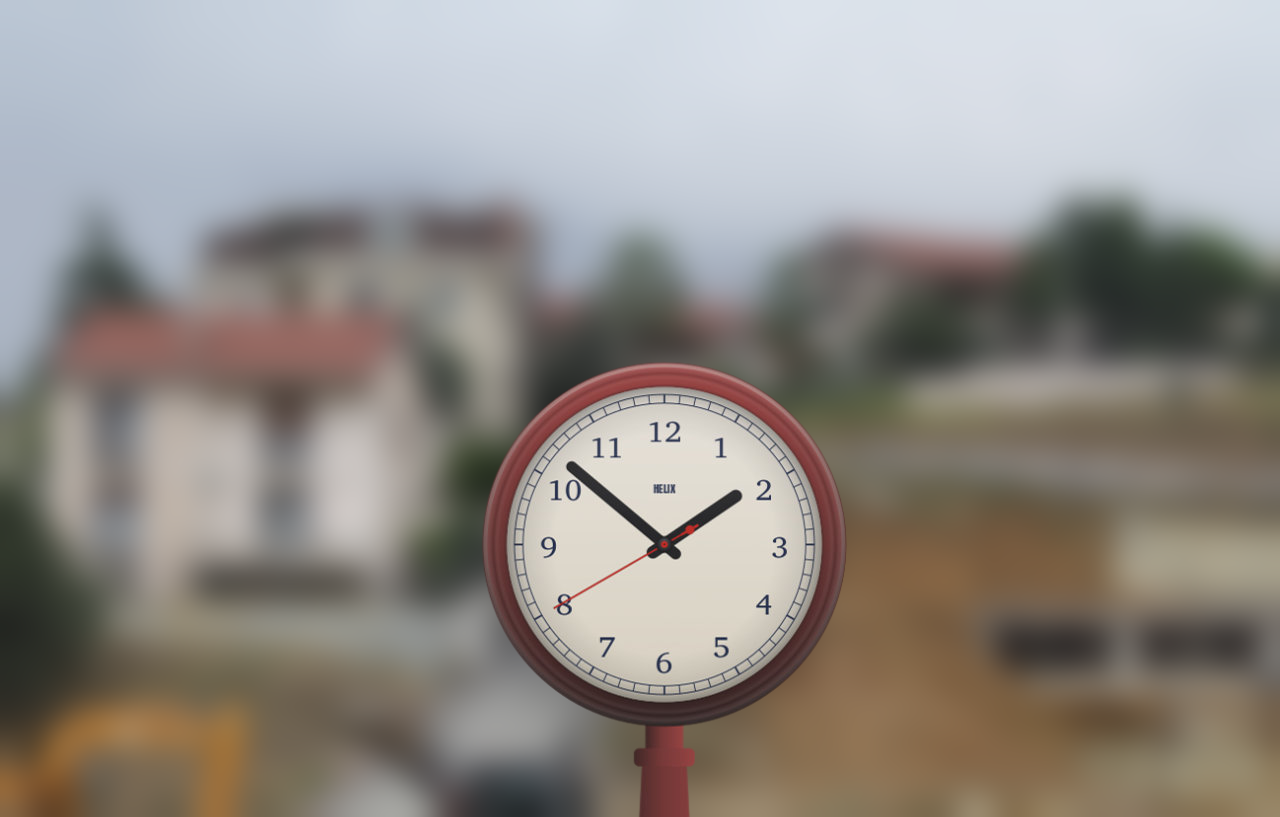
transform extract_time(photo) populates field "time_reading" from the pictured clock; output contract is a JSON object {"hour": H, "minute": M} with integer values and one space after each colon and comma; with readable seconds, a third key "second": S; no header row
{"hour": 1, "minute": 51, "second": 40}
